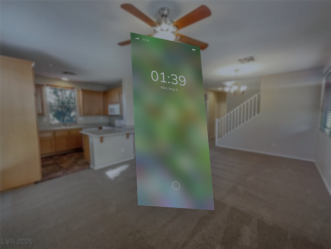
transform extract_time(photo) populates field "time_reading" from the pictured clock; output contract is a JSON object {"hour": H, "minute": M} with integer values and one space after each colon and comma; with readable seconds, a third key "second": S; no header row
{"hour": 1, "minute": 39}
